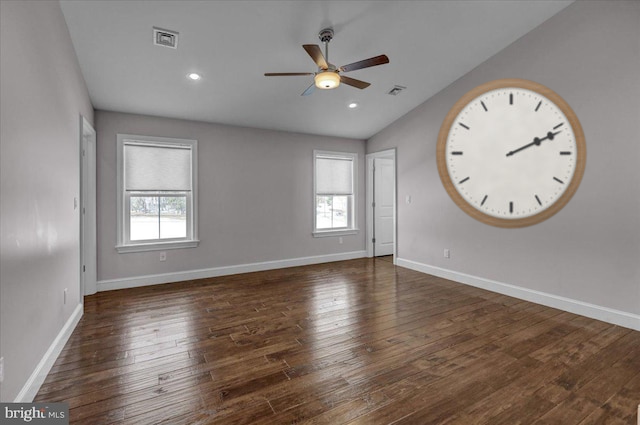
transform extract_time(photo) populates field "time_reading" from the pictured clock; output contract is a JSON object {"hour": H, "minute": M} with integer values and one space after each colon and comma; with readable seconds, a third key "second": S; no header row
{"hour": 2, "minute": 11}
